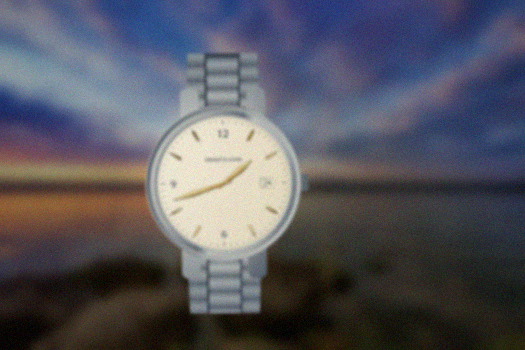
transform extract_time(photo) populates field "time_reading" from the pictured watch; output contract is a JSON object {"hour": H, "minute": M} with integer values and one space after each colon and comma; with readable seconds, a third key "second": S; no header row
{"hour": 1, "minute": 42}
